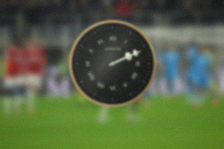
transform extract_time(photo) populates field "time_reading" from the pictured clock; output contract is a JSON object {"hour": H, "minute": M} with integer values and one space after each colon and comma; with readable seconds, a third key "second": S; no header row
{"hour": 2, "minute": 11}
